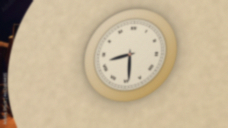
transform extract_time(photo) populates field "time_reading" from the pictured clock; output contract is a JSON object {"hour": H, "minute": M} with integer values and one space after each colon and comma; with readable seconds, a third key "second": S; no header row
{"hour": 8, "minute": 29}
